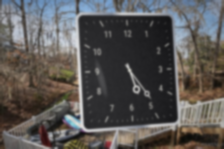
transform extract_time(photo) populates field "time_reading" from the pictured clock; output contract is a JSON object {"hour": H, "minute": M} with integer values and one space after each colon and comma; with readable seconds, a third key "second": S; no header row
{"hour": 5, "minute": 24}
